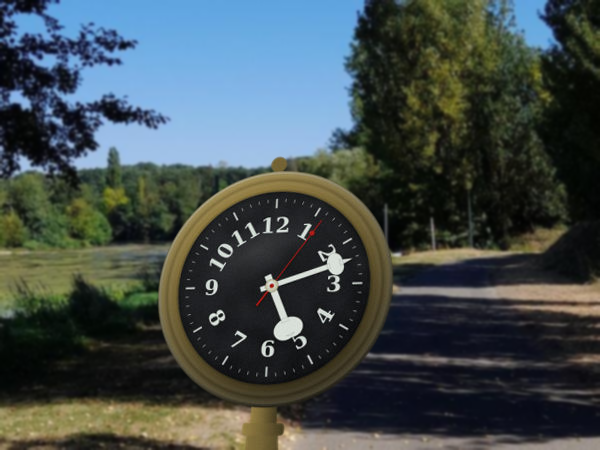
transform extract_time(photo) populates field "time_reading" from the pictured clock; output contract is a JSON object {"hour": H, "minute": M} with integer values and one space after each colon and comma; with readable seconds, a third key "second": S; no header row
{"hour": 5, "minute": 12, "second": 6}
